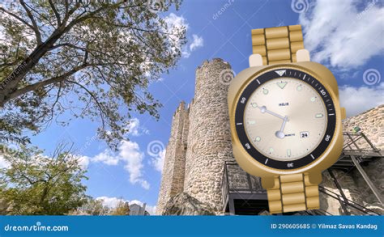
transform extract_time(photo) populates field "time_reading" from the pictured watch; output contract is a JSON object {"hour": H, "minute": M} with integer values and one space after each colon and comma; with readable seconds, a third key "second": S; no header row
{"hour": 6, "minute": 50}
